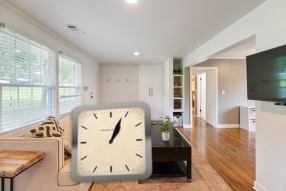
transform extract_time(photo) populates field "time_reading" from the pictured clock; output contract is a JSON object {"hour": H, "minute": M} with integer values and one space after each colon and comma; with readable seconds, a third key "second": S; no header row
{"hour": 1, "minute": 4}
